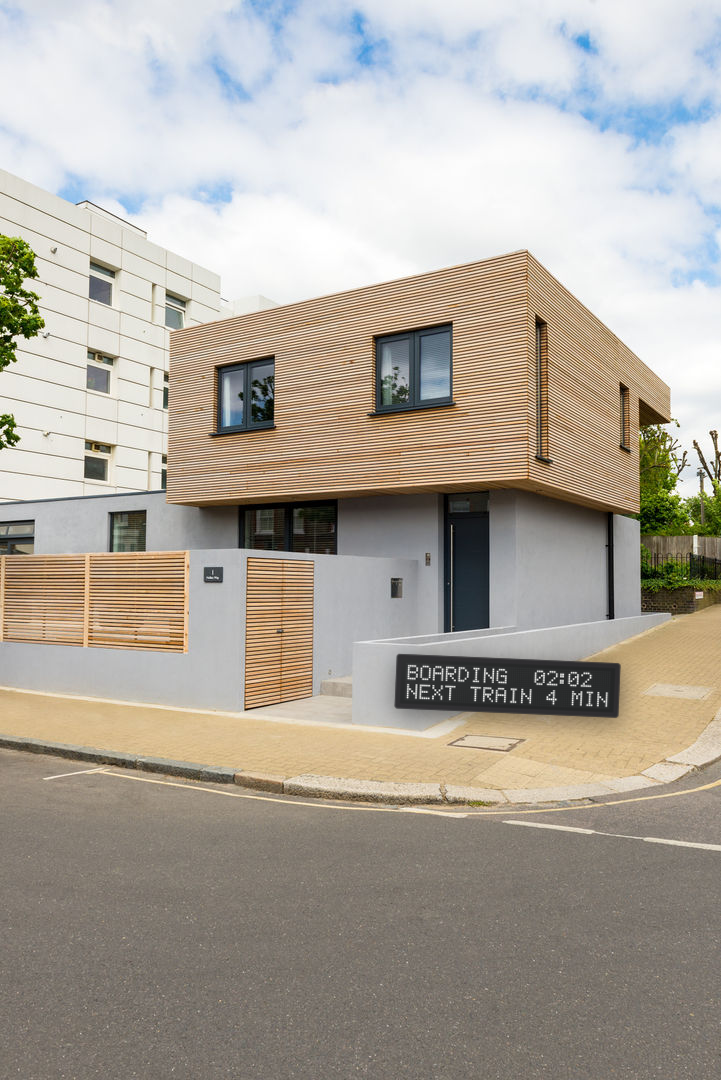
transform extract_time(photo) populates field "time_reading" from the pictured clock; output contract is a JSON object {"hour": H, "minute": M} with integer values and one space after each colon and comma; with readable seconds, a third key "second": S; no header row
{"hour": 2, "minute": 2}
